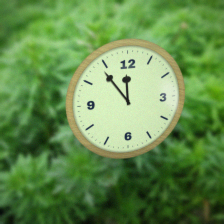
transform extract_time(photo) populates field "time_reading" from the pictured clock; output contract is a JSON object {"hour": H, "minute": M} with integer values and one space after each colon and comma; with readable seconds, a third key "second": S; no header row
{"hour": 11, "minute": 54}
